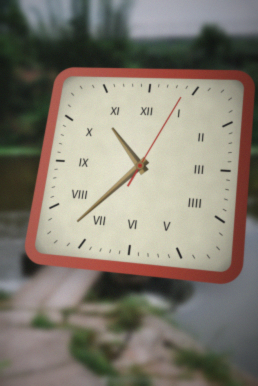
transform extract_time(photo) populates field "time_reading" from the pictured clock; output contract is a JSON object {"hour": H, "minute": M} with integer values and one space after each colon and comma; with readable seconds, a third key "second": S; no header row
{"hour": 10, "minute": 37, "second": 4}
